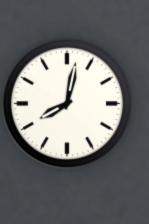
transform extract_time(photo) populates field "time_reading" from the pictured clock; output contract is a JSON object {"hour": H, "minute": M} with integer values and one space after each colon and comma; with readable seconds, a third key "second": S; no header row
{"hour": 8, "minute": 2}
